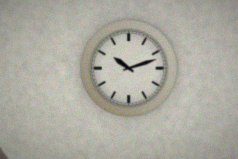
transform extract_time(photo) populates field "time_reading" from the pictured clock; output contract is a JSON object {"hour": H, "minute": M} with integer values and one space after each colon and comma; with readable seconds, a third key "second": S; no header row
{"hour": 10, "minute": 12}
